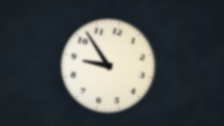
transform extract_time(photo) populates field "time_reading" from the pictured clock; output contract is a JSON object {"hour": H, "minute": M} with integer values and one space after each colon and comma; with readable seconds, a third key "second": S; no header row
{"hour": 8, "minute": 52}
